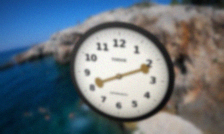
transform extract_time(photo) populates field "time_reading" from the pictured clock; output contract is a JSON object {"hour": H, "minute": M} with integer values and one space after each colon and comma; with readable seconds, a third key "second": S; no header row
{"hour": 8, "minute": 11}
